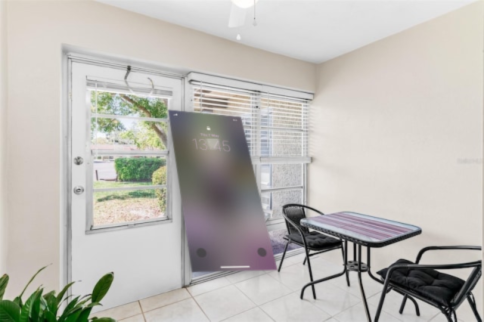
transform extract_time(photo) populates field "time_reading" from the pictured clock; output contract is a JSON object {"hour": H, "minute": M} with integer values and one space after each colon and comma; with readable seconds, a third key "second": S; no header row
{"hour": 13, "minute": 45}
